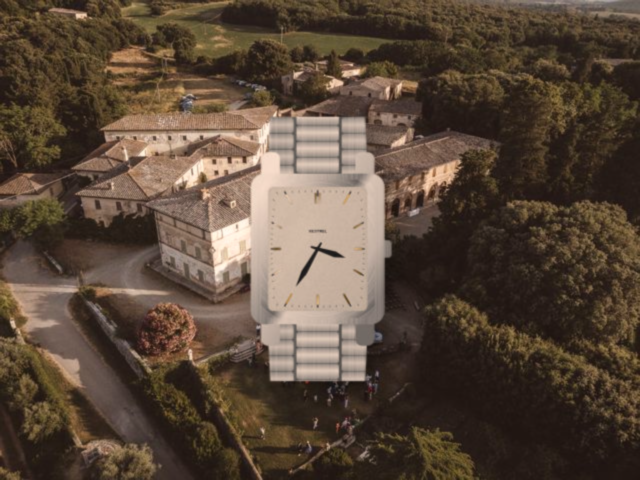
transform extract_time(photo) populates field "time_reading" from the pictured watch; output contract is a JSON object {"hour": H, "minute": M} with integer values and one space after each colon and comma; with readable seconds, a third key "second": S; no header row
{"hour": 3, "minute": 35}
